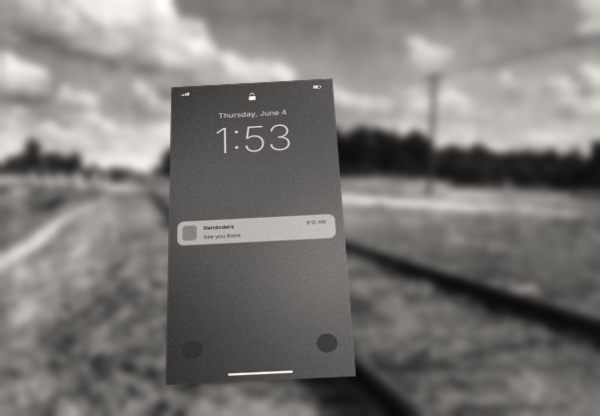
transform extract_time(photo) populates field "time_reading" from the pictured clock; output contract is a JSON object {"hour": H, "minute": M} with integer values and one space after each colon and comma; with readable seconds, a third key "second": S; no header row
{"hour": 1, "minute": 53}
